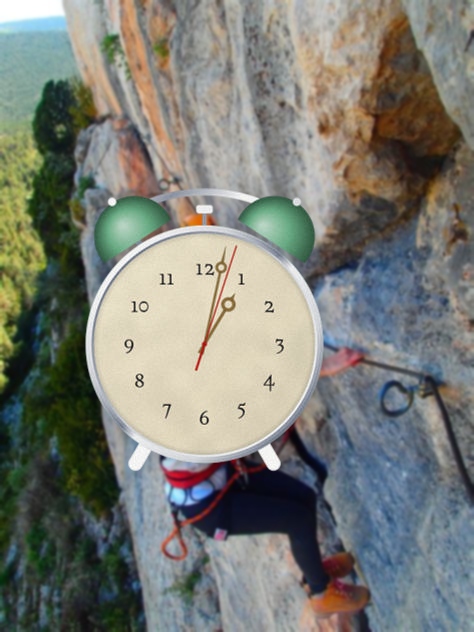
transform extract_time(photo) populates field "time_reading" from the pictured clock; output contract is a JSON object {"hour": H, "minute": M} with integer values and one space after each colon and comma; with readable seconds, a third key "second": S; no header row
{"hour": 1, "minute": 2, "second": 3}
